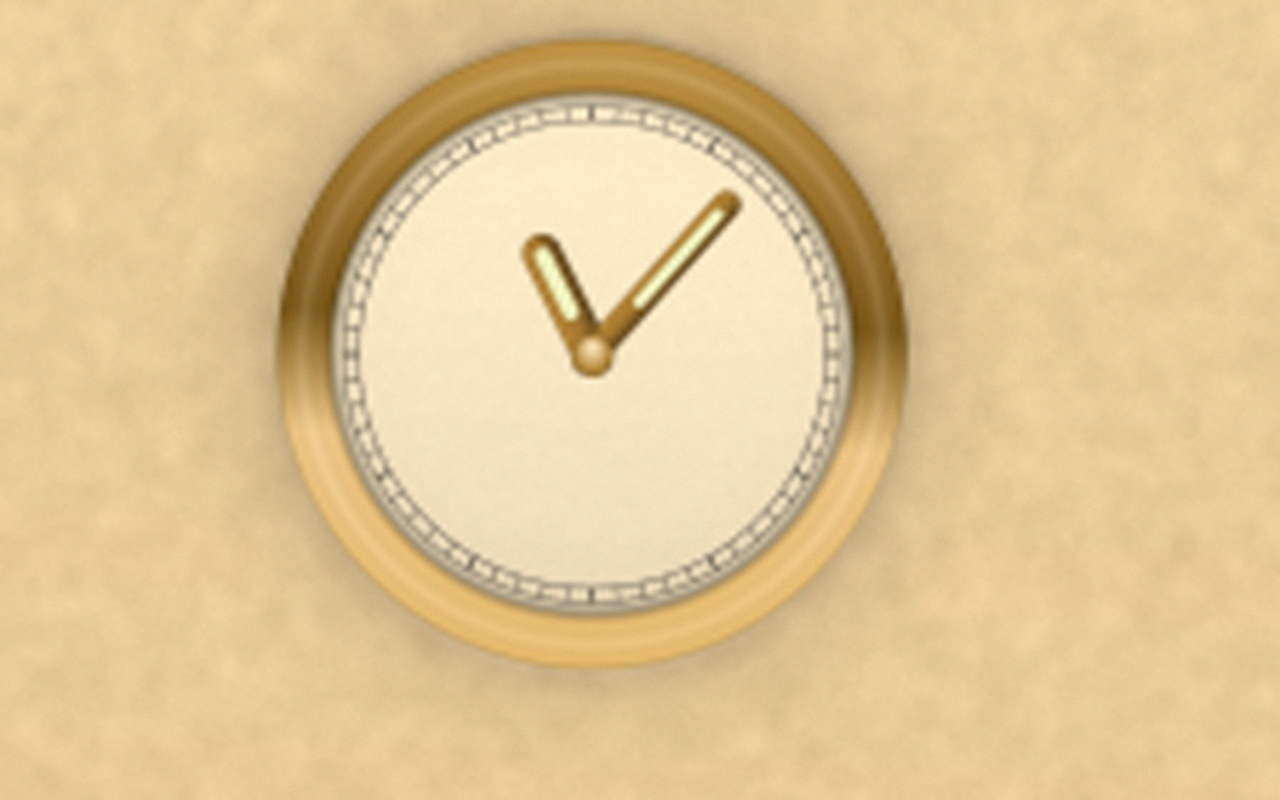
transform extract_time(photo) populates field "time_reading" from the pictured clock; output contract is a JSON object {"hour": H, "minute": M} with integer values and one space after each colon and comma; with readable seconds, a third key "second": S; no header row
{"hour": 11, "minute": 7}
